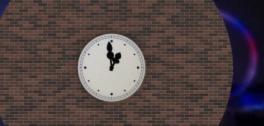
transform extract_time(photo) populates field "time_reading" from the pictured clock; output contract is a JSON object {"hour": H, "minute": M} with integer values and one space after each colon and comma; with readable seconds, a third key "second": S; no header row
{"hour": 12, "minute": 59}
